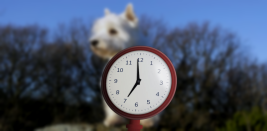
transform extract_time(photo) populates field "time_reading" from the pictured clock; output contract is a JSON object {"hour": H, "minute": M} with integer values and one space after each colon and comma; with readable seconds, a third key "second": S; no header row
{"hour": 6, "minute": 59}
